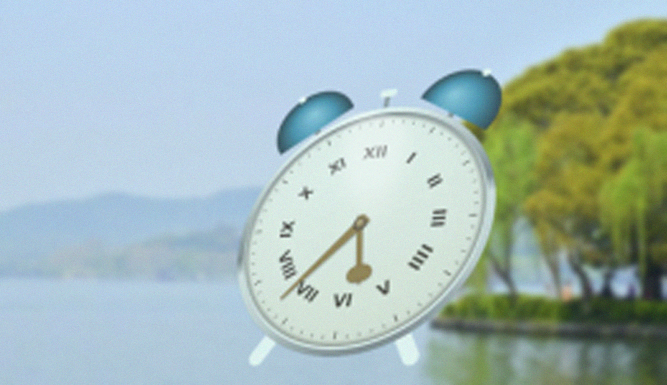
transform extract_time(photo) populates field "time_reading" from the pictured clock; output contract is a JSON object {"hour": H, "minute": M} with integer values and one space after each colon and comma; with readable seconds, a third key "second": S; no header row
{"hour": 5, "minute": 37}
